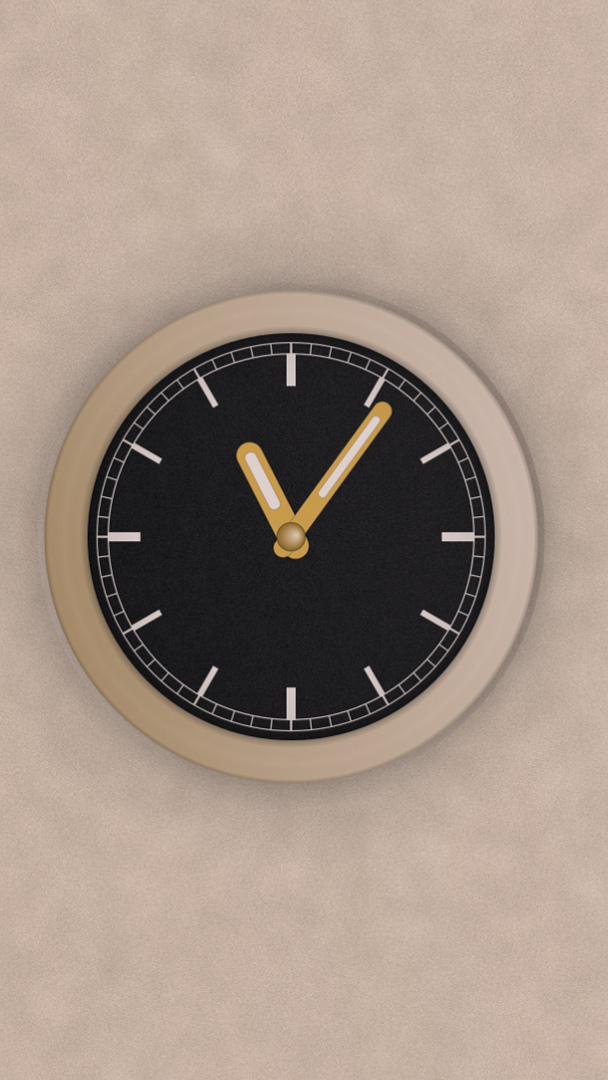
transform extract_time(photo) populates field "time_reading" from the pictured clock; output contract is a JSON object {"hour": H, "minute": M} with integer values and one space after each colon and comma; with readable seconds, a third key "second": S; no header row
{"hour": 11, "minute": 6}
